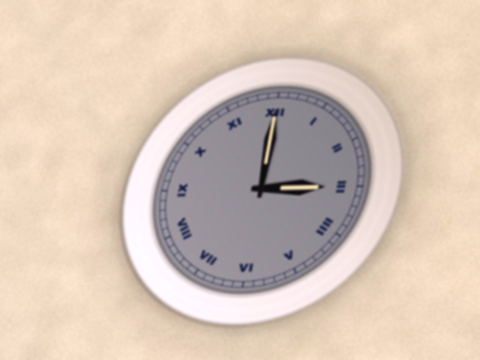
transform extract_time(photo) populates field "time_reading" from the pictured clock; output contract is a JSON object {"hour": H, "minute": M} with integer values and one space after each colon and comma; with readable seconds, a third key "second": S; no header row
{"hour": 3, "minute": 0}
